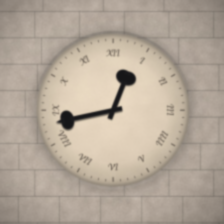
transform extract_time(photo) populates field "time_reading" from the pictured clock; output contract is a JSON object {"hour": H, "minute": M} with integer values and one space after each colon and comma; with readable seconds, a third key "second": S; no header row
{"hour": 12, "minute": 43}
